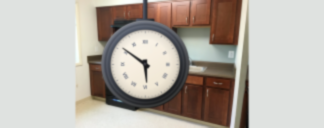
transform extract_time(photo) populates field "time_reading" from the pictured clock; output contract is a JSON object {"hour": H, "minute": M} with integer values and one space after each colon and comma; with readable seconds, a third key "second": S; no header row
{"hour": 5, "minute": 51}
